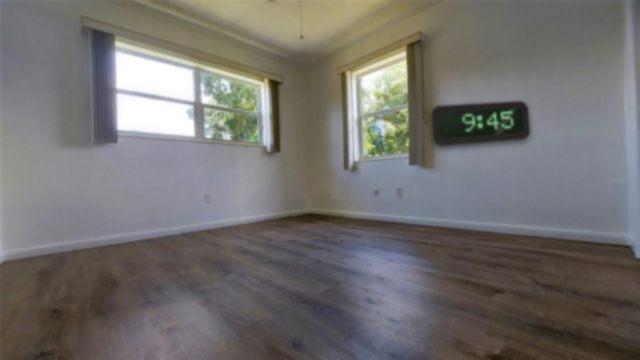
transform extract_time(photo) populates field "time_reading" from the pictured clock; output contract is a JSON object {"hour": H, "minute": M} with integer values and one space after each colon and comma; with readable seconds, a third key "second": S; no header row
{"hour": 9, "minute": 45}
